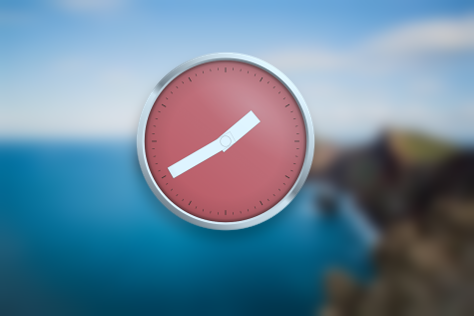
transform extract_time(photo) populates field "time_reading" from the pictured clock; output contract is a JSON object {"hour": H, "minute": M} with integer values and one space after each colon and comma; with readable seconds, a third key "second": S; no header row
{"hour": 1, "minute": 40}
